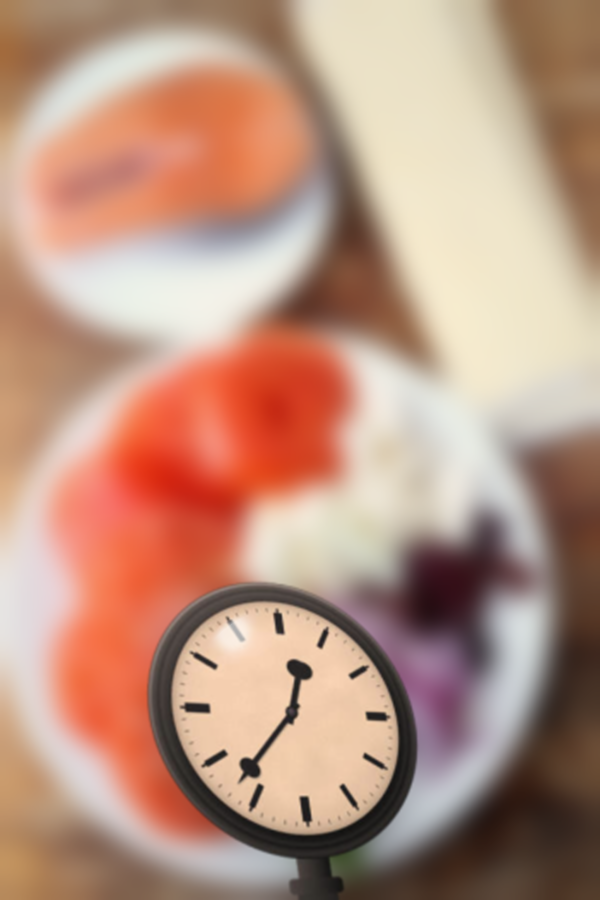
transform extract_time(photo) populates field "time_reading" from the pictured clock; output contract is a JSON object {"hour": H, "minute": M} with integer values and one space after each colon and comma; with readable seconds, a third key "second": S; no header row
{"hour": 12, "minute": 37}
